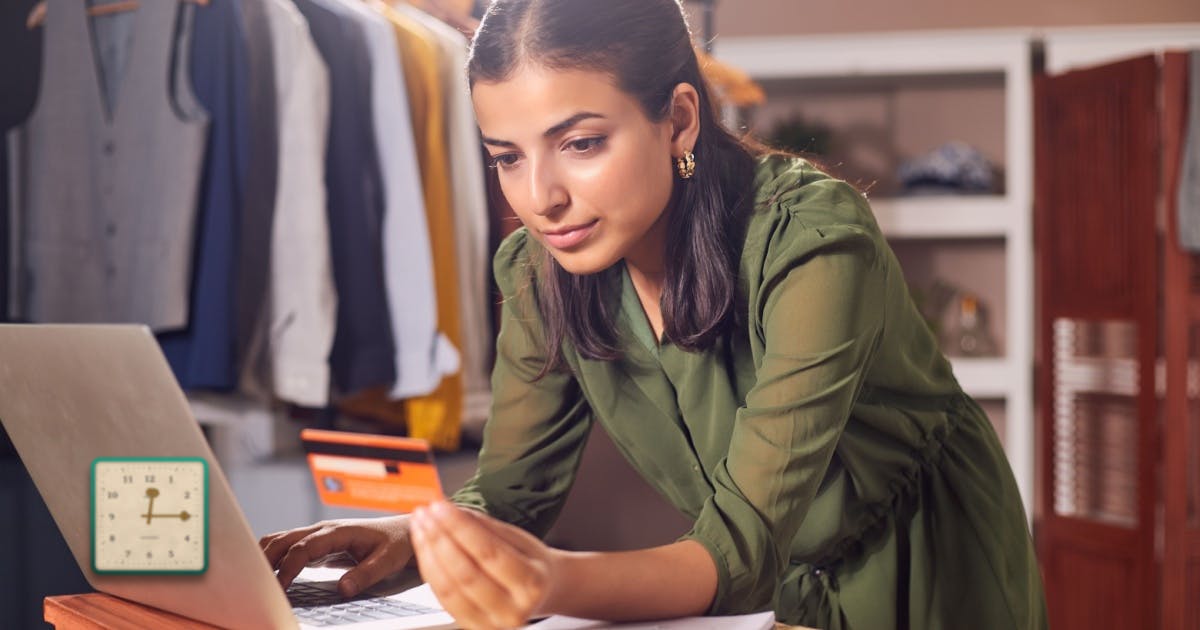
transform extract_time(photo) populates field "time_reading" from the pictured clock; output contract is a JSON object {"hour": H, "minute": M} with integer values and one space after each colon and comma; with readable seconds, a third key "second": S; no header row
{"hour": 12, "minute": 15}
